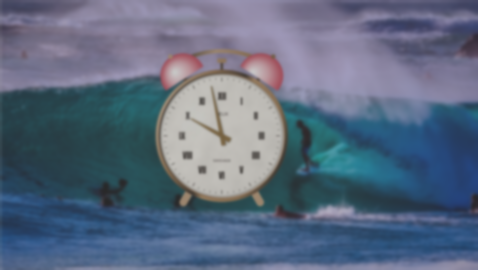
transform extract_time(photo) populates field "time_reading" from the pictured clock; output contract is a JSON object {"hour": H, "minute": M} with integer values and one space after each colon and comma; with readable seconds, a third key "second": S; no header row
{"hour": 9, "minute": 58}
